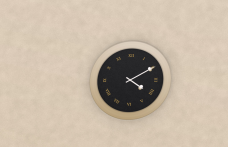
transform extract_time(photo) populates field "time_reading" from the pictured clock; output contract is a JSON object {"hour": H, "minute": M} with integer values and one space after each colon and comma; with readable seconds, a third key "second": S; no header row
{"hour": 4, "minute": 10}
